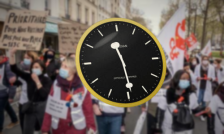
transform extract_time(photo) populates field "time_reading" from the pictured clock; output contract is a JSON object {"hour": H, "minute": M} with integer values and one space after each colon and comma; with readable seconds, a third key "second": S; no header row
{"hour": 11, "minute": 29}
